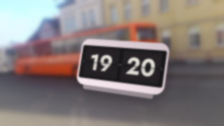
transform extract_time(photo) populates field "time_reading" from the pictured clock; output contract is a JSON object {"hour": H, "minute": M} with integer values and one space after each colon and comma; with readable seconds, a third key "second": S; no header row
{"hour": 19, "minute": 20}
